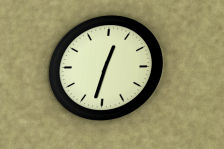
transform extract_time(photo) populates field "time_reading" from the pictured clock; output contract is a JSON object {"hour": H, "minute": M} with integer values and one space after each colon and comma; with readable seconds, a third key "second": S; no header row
{"hour": 12, "minute": 32}
